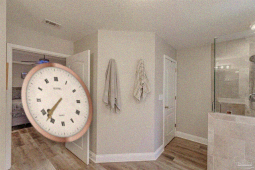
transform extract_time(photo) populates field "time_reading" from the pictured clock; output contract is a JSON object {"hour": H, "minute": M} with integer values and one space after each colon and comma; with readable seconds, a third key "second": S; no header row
{"hour": 7, "minute": 37}
